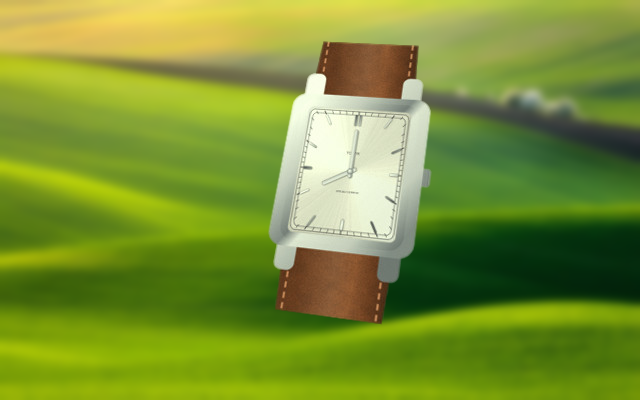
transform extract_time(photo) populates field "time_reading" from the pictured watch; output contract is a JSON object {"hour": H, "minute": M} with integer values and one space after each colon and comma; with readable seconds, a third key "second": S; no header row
{"hour": 8, "minute": 0}
